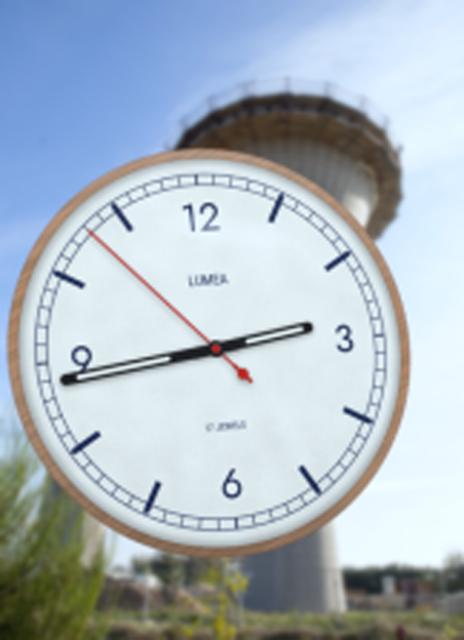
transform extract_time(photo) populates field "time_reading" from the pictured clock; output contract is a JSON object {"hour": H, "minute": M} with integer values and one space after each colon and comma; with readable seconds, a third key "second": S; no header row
{"hour": 2, "minute": 43, "second": 53}
